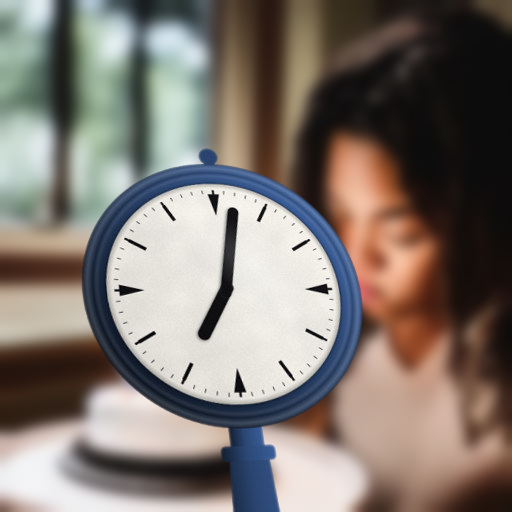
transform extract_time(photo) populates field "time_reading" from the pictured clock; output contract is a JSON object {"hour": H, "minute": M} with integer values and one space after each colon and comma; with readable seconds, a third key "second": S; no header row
{"hour": 7, "minute": 2}
